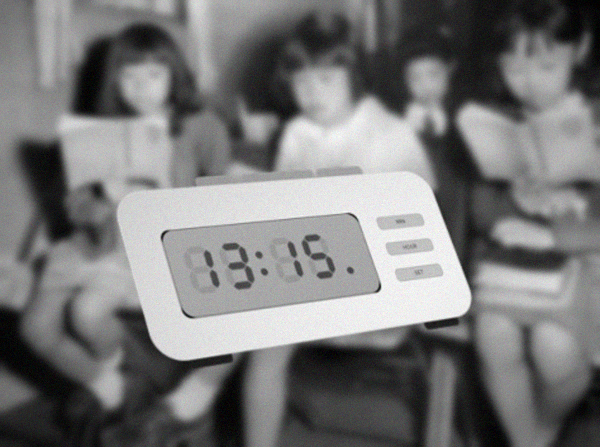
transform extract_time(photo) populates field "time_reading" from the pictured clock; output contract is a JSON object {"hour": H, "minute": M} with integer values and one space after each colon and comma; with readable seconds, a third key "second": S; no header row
{"hour": 13, "minute": 15}
